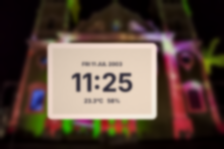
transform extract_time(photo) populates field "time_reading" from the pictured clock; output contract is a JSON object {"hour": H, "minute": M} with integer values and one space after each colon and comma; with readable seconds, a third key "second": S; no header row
{"hour": 11, "minute": 25}
